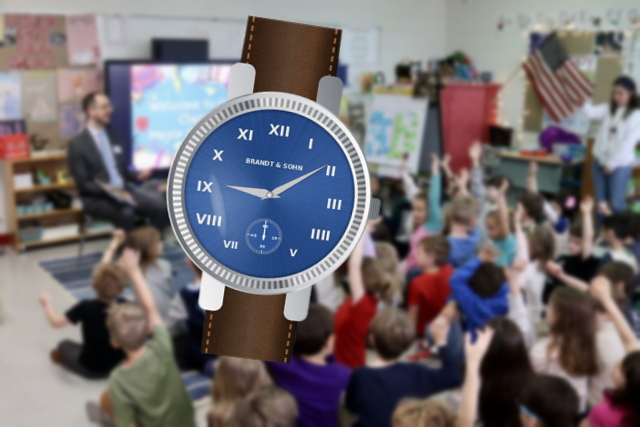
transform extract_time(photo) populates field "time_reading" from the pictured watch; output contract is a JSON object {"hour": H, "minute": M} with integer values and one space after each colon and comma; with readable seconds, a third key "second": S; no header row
{"hour": 9, "minute": 9}
